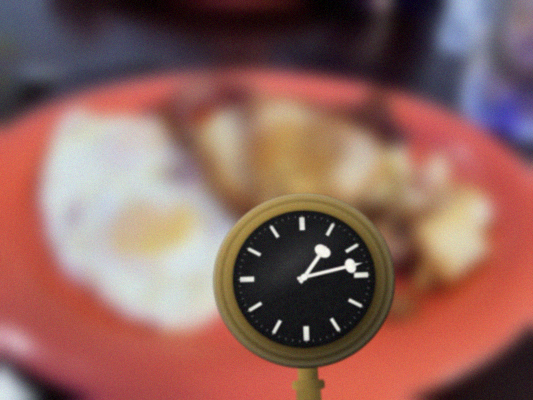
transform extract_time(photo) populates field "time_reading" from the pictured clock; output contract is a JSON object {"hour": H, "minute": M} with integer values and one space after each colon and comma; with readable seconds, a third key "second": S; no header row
{"hour": 1, "minute": 13}
